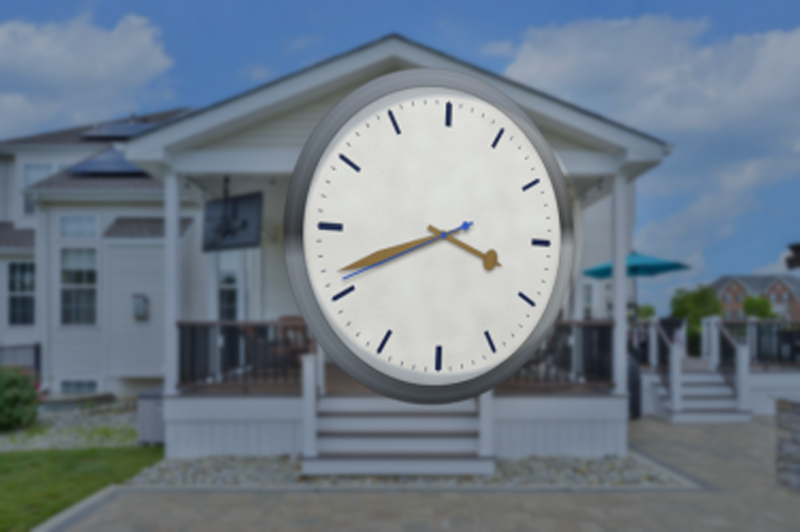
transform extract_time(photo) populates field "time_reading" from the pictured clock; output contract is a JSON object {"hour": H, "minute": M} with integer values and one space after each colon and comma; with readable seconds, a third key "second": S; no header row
{"hour": 3, "minute": 41, "second": 41}
